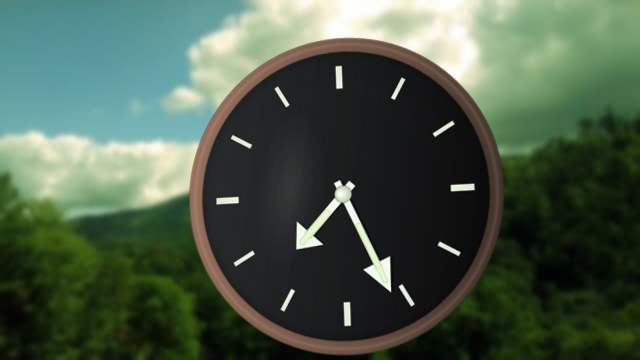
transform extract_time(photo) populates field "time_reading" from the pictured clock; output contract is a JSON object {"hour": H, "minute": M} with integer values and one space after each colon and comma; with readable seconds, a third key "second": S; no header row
{"hour": 7, "minute": 26}
